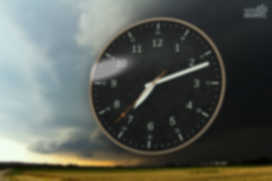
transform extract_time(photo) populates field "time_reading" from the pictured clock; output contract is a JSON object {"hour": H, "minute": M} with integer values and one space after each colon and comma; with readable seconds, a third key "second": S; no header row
{"hour": 7, "minute": 11, "second": 37}
